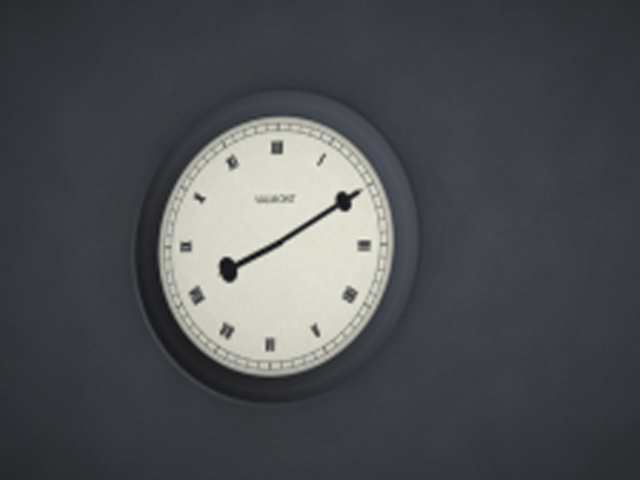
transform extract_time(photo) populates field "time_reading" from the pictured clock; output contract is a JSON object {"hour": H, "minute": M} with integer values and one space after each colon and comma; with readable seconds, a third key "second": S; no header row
{"hour": 8, "minute": 10}
